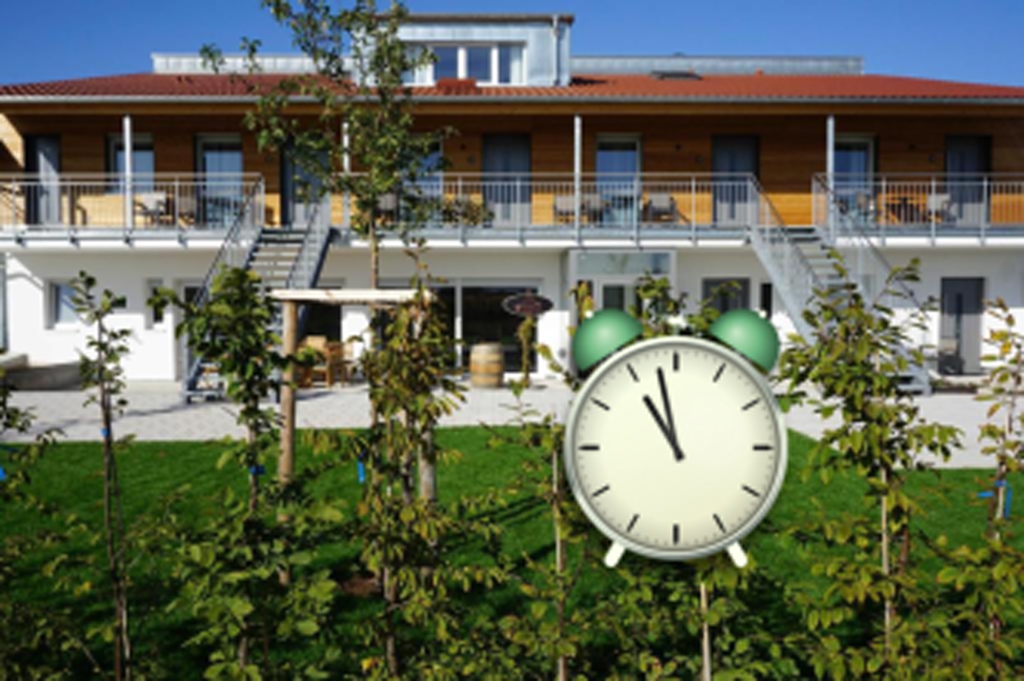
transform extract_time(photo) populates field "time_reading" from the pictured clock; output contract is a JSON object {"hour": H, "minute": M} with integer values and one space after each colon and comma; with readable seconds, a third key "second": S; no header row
{"hour": 10, "minute": 58}
